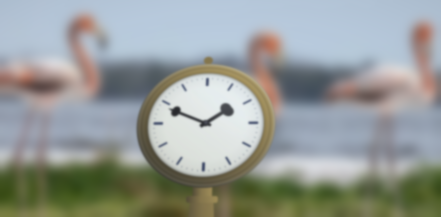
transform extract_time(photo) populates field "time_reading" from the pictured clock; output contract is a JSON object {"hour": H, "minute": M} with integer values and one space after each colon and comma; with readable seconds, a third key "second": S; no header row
{"hour": 1, "minute": 49}
